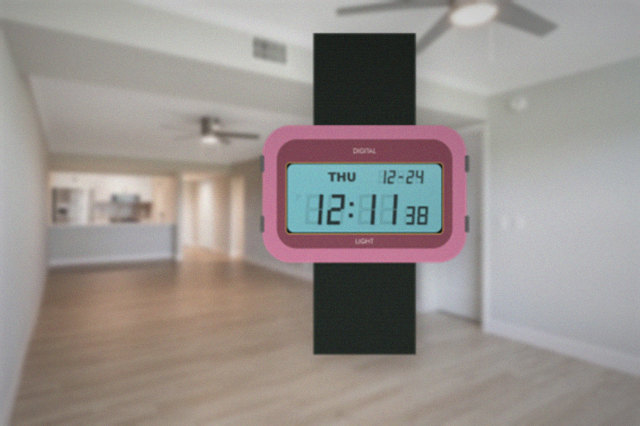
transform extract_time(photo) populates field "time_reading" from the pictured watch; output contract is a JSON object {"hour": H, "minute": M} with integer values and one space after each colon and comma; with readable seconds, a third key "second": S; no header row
{"hour": 12, "minute": 11, "second": 38}
